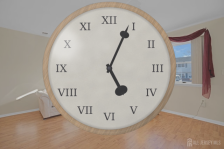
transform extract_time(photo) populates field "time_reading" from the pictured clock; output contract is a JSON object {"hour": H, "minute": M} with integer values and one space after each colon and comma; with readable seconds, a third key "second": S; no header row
{"hour": 5, "minute": 4}
